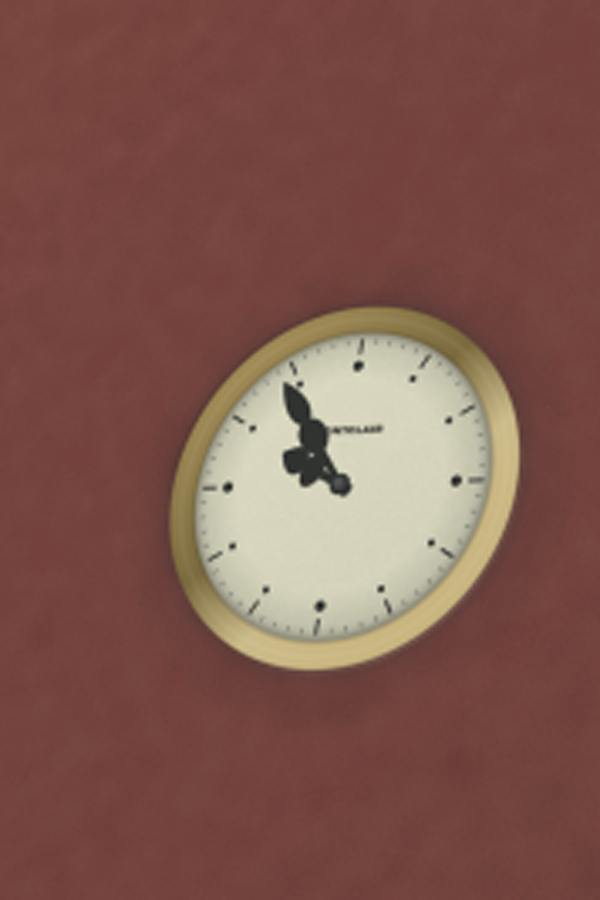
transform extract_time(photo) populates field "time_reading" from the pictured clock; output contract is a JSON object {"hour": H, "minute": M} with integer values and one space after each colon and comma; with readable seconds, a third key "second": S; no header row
{"hour": 9, "minute": 54}
